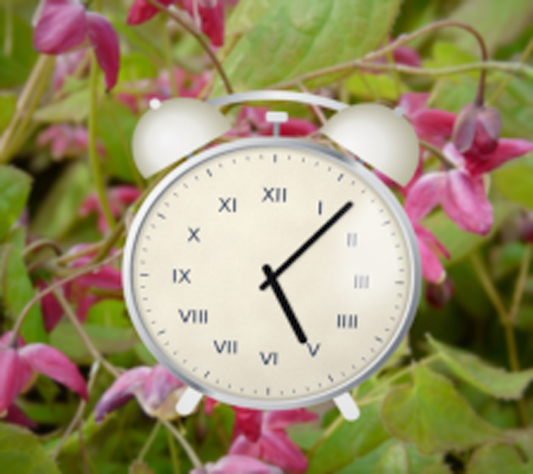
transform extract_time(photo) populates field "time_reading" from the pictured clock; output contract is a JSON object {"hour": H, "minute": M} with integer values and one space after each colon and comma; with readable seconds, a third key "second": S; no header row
{"hour": 5, "minute": 7}
